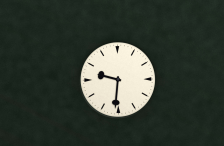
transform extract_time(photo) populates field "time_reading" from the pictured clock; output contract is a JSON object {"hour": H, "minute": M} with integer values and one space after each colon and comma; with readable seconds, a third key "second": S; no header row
{"hour": 9, "minute": 31}
